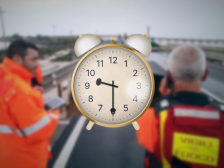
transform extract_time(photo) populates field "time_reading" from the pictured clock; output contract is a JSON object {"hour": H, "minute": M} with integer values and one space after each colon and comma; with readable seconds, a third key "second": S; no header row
{"hour": 9, "minute": 30}
